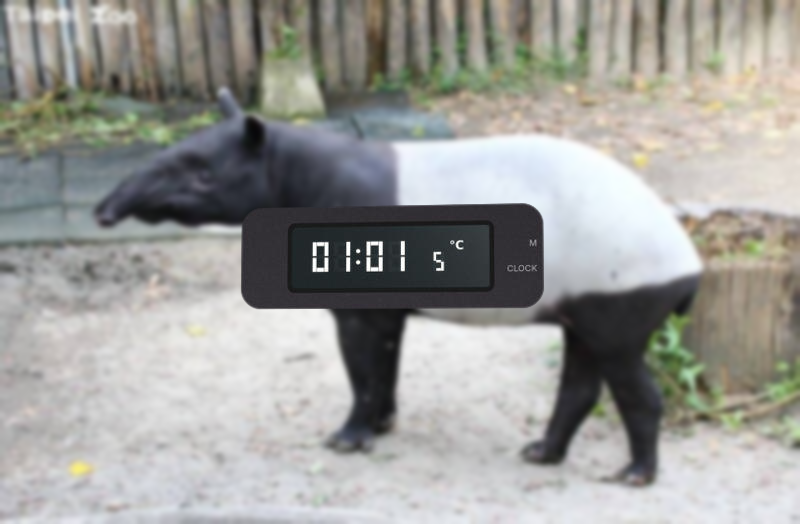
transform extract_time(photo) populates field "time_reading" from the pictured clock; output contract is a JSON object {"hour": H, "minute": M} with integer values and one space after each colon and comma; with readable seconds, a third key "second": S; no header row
{"hour": 1, "minute": 1}
